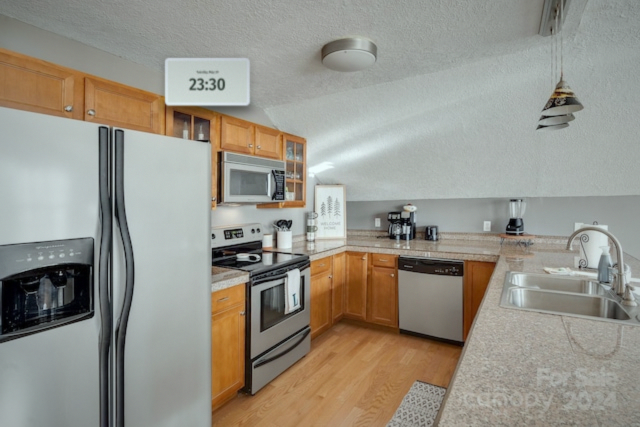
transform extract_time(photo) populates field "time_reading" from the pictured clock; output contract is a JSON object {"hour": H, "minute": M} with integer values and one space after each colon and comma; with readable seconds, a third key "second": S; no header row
{"hour": 23, "minute": 30}
